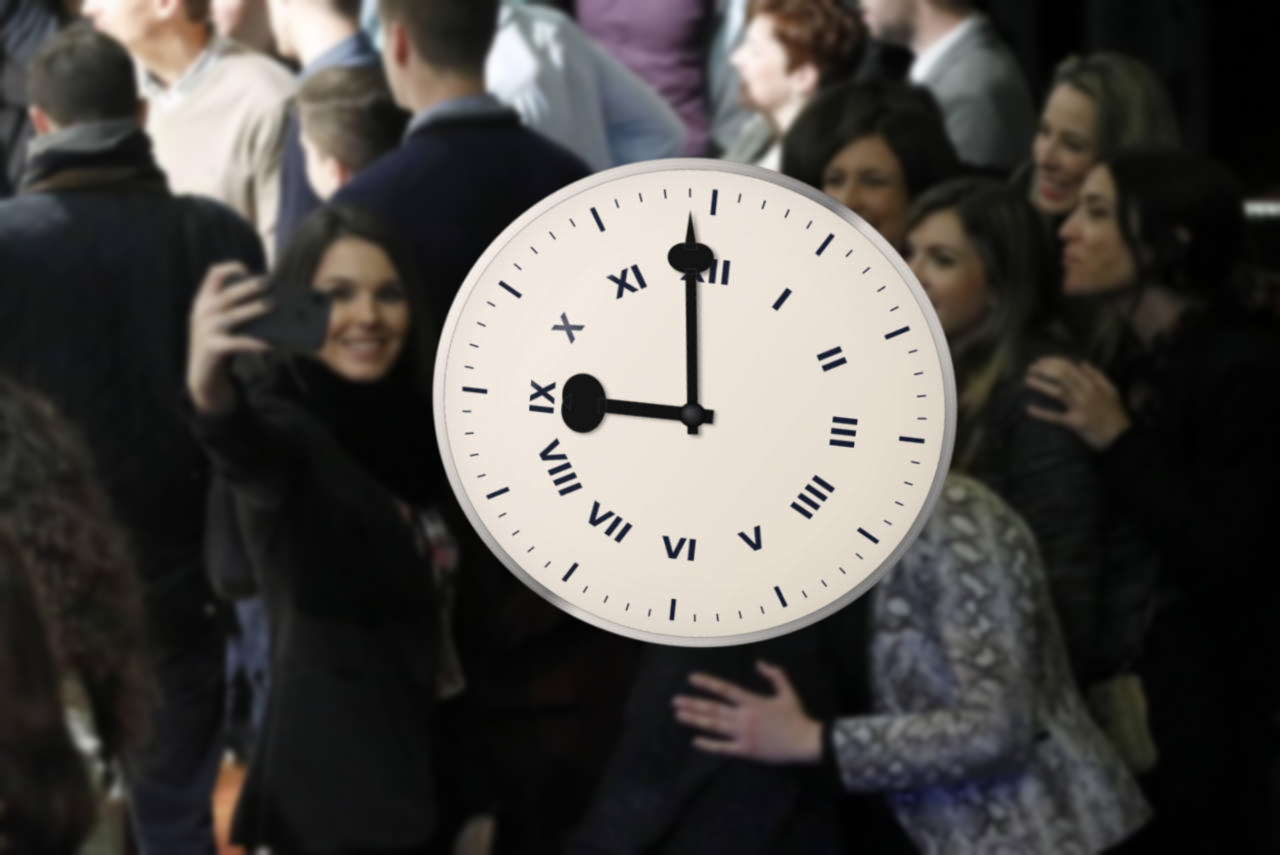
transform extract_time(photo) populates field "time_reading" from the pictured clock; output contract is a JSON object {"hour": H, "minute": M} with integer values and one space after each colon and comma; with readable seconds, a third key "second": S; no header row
{"hour": 8, "minute": 59}
